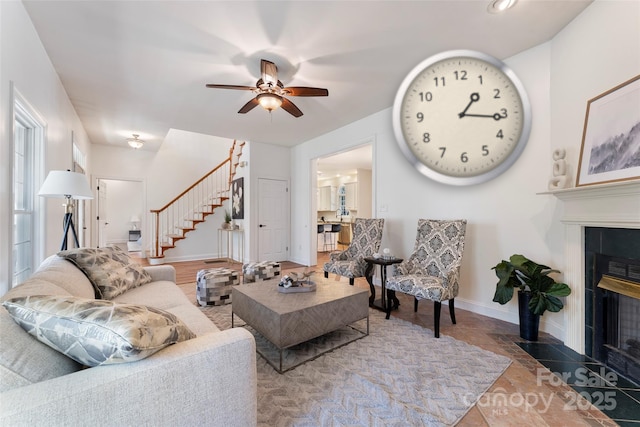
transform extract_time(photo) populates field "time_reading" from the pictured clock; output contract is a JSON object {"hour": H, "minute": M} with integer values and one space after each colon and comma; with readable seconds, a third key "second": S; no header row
{"hour": 1, "minute": 16}
